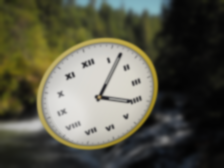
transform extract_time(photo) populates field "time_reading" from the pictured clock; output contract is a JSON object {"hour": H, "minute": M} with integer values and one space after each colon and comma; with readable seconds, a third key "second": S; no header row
{"hour": 4, "minute": 7}
